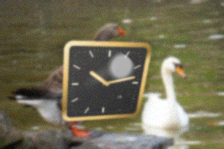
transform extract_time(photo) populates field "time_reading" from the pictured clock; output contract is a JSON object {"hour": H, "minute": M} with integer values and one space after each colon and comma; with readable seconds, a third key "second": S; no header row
{"hour": 10, "minute": 13}
